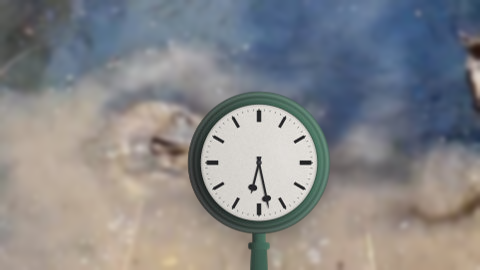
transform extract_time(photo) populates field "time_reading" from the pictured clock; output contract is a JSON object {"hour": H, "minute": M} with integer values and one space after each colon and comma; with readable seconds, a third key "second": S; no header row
{"hour": 6, "minute": 28}
